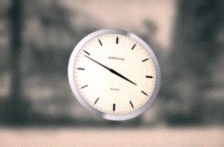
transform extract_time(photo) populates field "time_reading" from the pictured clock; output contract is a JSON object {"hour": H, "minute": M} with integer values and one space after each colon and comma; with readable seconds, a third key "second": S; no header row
{"hour": 3, "minute": 49}
